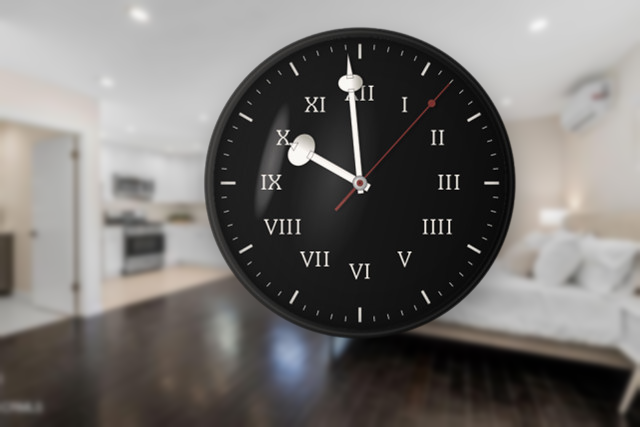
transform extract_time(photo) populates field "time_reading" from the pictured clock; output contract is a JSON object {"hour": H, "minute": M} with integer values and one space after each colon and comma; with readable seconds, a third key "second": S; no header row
{"hour": 9, "minute": 59, "second": 7}
